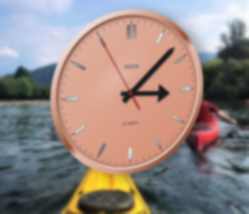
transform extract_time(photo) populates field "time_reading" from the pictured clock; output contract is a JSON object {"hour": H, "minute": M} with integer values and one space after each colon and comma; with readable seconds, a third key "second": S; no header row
{"hour": 3, "minute": 7, "second": 55}
